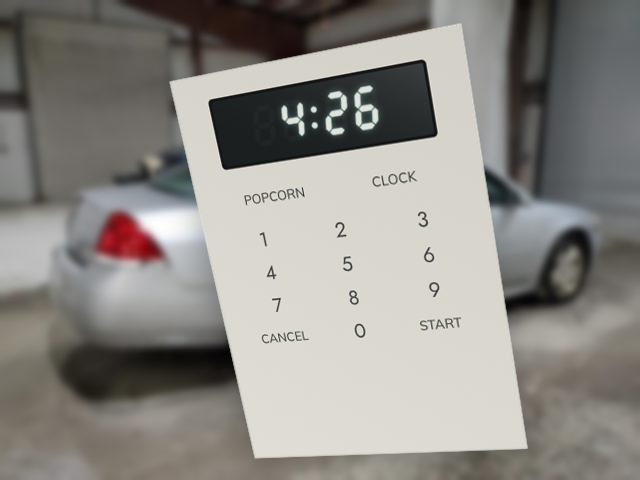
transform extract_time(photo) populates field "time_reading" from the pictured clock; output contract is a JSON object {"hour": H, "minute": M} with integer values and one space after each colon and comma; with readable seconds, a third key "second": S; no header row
{"hour": 4, "minute": 26}
